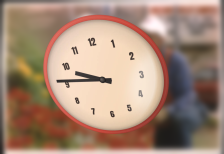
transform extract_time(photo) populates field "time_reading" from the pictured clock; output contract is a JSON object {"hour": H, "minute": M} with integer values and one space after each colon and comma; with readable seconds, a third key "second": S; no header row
{"hour": 9, "minute": 46}
